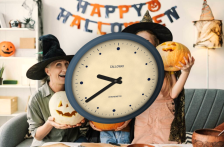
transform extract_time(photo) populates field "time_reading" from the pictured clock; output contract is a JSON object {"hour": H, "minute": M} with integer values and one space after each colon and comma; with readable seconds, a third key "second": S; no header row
{"hour": 9, "minute": 39}
